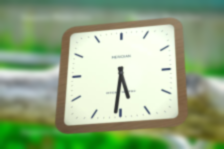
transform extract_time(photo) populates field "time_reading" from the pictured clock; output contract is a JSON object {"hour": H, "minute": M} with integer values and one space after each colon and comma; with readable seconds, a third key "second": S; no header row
{"hour": 5, "minute": 31}
